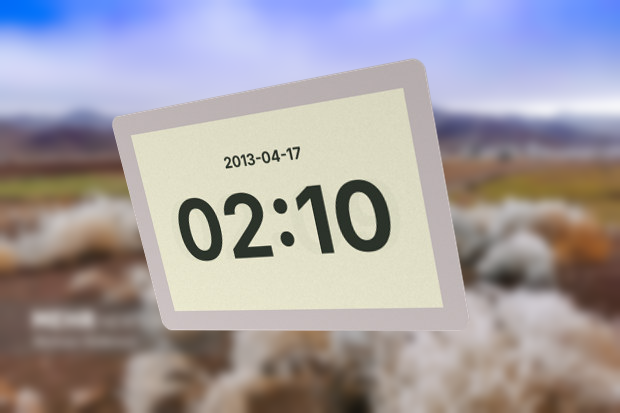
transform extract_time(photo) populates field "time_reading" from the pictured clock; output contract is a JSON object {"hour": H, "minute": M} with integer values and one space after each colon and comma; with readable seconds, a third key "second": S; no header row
{"hour": 2, "minute": 10}
